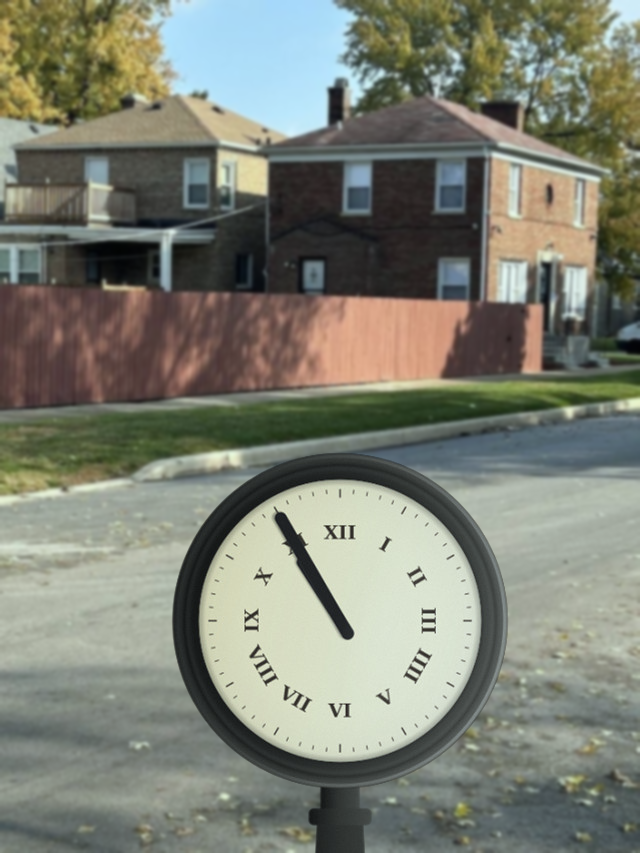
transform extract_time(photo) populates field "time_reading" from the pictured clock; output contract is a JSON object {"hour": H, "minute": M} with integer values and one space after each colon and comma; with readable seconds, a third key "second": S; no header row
{"hour": 10, "minute": 55}
